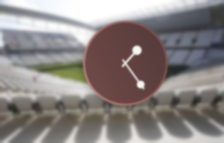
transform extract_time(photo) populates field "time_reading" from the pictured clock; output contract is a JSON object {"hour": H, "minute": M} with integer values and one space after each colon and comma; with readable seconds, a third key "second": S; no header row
{"hour": 1, "minute": 24}
